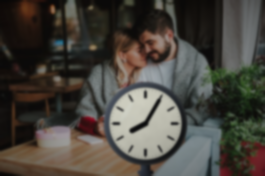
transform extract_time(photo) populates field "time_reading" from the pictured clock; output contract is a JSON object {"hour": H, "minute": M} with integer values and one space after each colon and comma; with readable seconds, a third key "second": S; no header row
{"hour": 8, "minute": 5}
